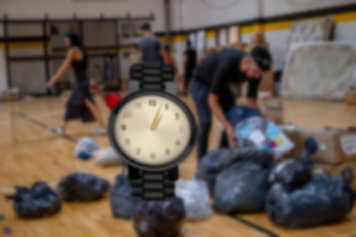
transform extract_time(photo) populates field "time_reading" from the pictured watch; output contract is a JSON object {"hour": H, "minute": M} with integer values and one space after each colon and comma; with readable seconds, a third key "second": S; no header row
{"hour": 1, "minute": 3}
